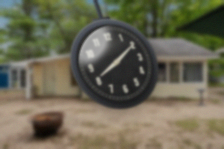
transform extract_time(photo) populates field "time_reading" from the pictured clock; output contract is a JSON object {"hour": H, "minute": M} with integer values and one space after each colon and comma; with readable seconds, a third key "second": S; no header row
{"hour": 8, "minute": 10}
